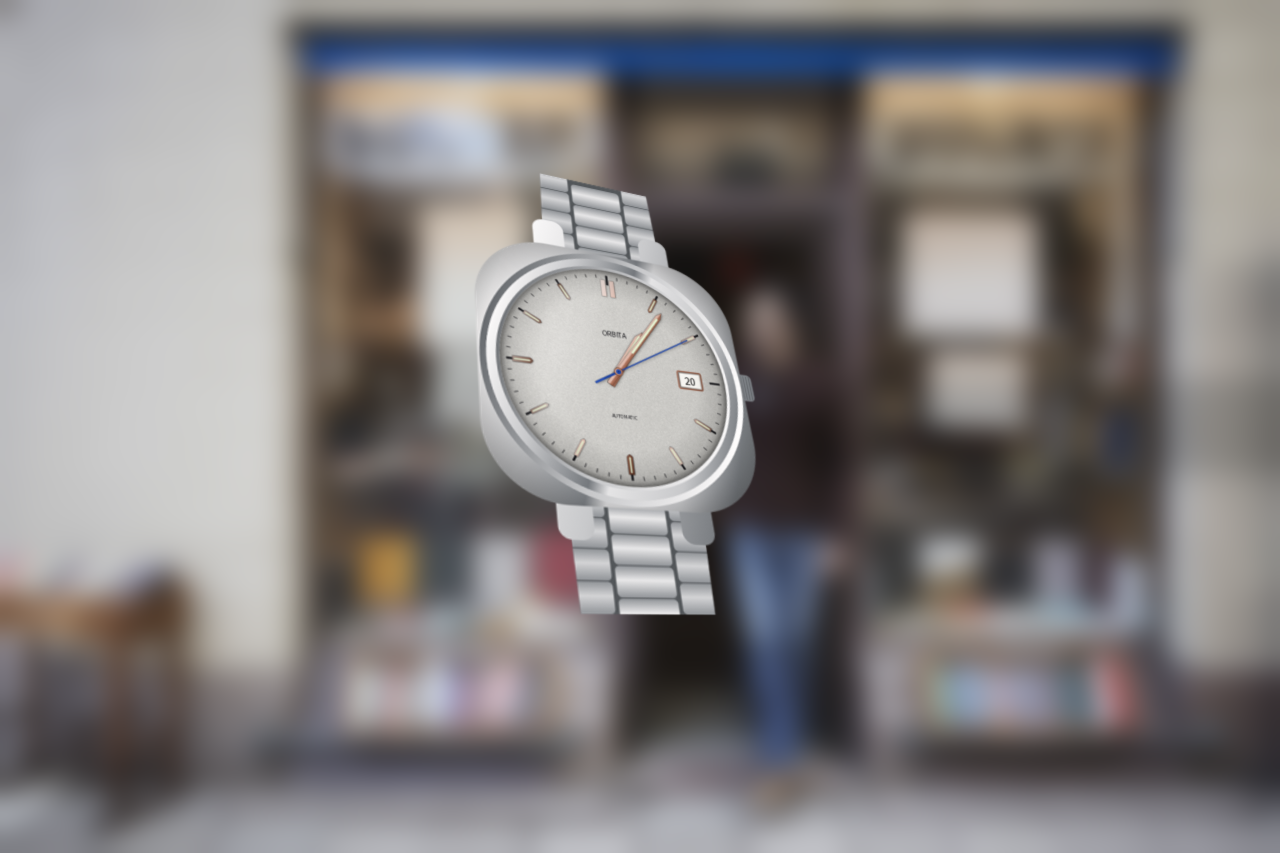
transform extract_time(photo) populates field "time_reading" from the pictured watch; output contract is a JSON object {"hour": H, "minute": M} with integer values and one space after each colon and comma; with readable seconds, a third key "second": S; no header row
{"hour": 1, "minute": 6, "second": 10}
